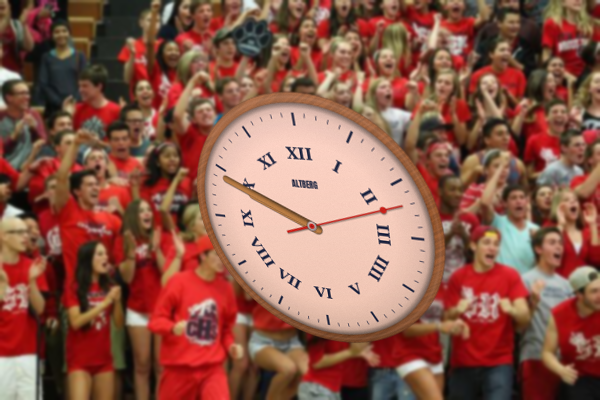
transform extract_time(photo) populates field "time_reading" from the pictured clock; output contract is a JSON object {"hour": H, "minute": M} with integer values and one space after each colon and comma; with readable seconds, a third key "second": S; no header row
{"hour": 9, "minute": 49, "second": 12}
